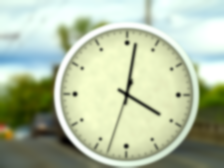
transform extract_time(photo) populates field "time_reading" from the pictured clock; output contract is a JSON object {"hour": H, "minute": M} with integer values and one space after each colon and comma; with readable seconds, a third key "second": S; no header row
{"hour": 4, "minute": 1, "second": 33}
